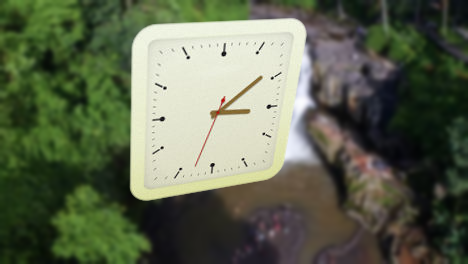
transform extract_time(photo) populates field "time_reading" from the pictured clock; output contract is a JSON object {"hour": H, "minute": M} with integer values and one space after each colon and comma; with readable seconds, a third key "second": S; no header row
{"hour": 3, "minute": 8, "second": 33}
